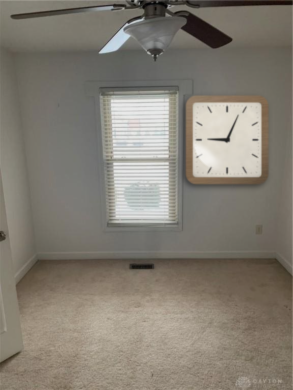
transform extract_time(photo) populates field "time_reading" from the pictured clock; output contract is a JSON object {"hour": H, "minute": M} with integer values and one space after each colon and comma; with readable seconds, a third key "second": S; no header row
{"hour": 9, "minute": 4}
